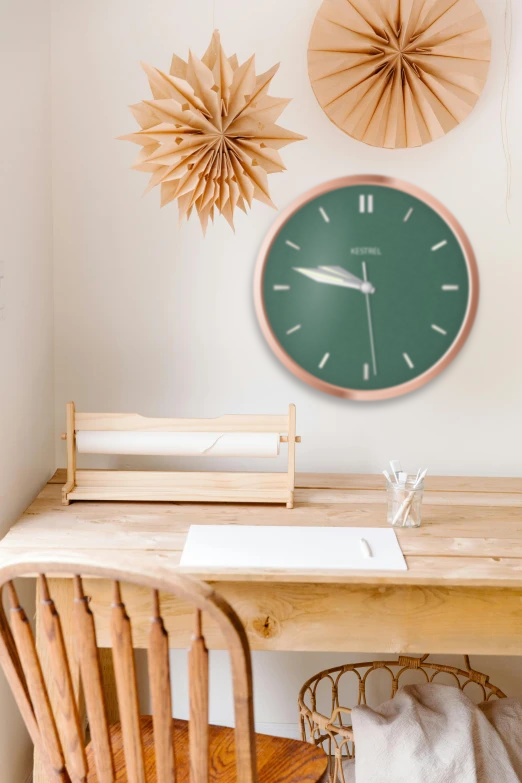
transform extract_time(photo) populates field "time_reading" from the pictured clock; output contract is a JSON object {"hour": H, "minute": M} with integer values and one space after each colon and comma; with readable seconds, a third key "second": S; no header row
{"hour": 9, "minute": 47, "second": 29}
